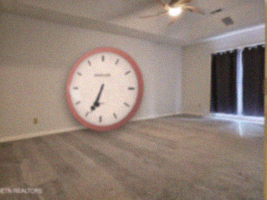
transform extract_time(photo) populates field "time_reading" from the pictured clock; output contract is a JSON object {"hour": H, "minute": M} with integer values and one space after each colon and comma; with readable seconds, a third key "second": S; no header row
{"hour": 6, "minute": 34}
